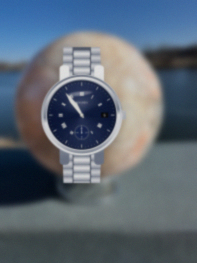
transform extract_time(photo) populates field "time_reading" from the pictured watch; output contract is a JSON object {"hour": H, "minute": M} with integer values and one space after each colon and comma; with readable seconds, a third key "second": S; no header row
{"hour": 10, "minute": 54}
